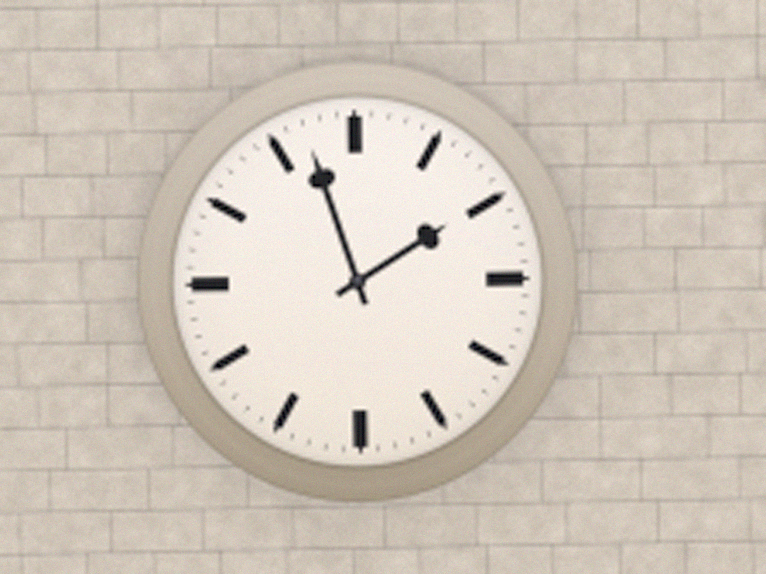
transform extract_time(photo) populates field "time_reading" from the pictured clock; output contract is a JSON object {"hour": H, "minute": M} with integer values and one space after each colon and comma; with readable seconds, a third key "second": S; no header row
{"hour": 1, "minute": 57}
